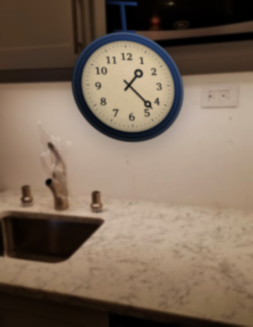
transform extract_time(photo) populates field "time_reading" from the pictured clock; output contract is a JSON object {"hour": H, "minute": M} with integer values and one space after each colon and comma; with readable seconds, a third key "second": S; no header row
{"hour": 1, "minute": 23}
